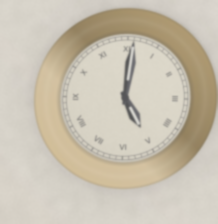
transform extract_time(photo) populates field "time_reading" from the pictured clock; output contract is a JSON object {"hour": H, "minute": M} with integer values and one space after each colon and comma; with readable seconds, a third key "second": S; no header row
{"hour": 5, "minute": 1}
